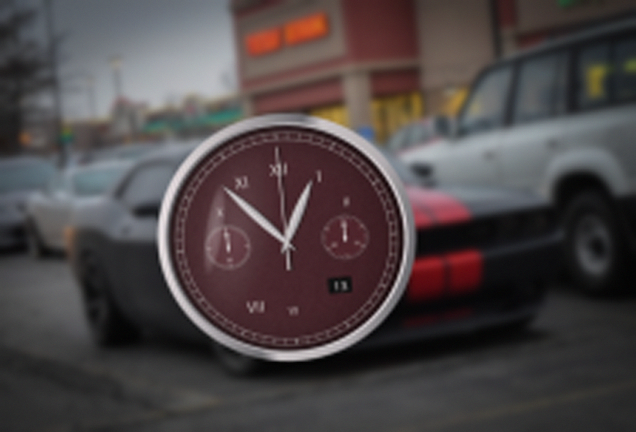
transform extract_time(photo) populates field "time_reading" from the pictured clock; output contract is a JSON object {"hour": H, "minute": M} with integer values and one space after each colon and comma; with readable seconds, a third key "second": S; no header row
{"hour": 12, "minute": 53}
